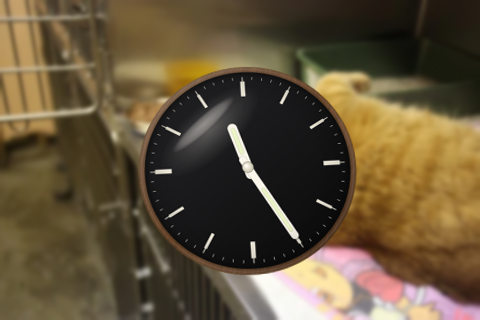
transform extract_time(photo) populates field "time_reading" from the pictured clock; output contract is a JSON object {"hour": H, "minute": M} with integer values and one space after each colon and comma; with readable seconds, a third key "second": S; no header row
{"hour": 11, "minute": 25}
